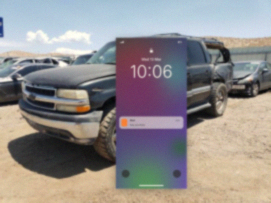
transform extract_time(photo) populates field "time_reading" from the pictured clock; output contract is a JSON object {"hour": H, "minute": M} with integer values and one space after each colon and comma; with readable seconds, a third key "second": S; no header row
{"hour": 10, "minute": 6}
